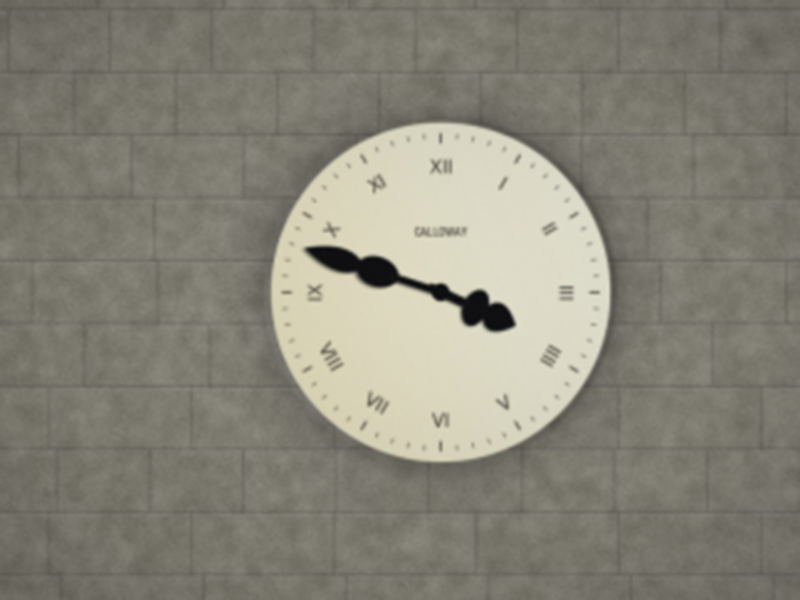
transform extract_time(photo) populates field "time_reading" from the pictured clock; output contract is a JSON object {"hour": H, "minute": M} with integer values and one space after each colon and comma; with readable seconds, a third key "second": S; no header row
{"hour": 3, "minute": 48}
